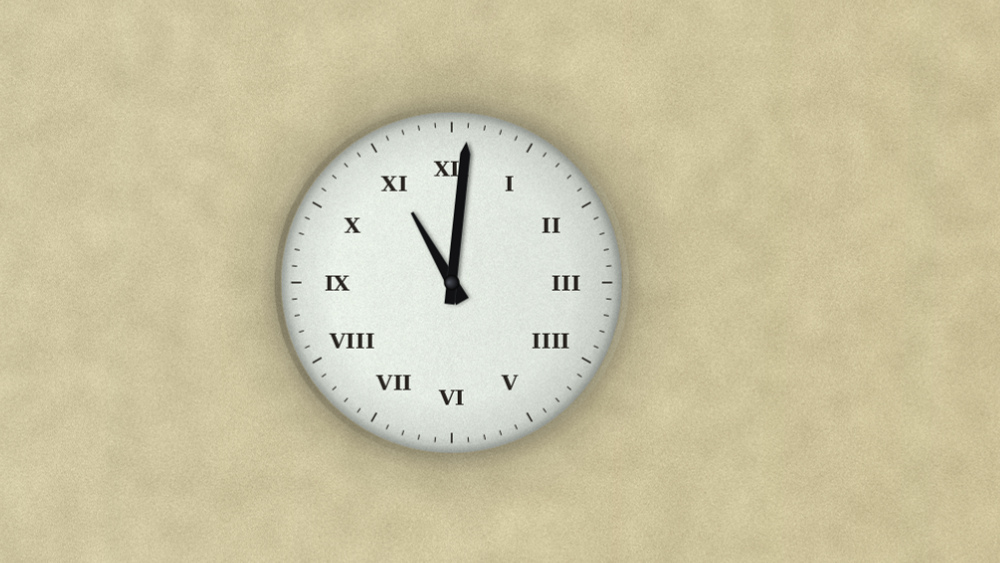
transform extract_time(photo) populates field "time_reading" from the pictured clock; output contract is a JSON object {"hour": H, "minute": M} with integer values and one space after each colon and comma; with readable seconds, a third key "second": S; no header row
{"hour": 11, "minute": 1}
